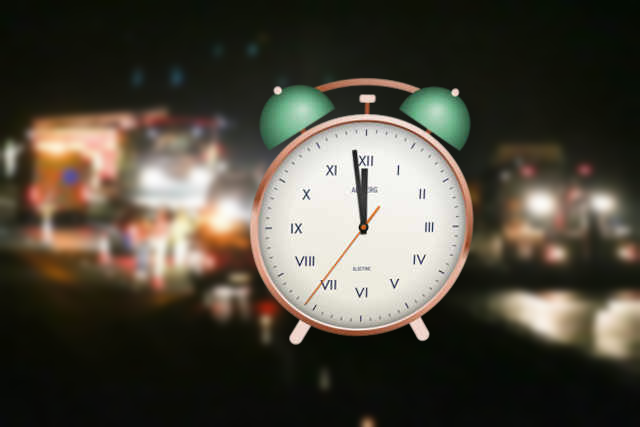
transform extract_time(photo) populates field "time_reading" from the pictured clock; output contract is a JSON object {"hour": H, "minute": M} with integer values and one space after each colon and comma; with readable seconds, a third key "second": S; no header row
{"hour": 11, "minute": 58, "second": 36}
